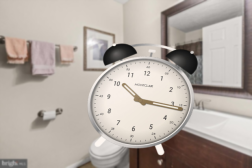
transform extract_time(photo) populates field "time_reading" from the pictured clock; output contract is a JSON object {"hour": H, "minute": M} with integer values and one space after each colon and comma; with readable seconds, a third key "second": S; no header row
{"hour": 10, "minute": 16}
